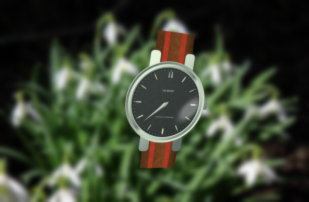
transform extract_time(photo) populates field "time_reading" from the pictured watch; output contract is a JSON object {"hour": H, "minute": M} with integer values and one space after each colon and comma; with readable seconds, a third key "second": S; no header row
{"hour": 7, "minute": 38}
